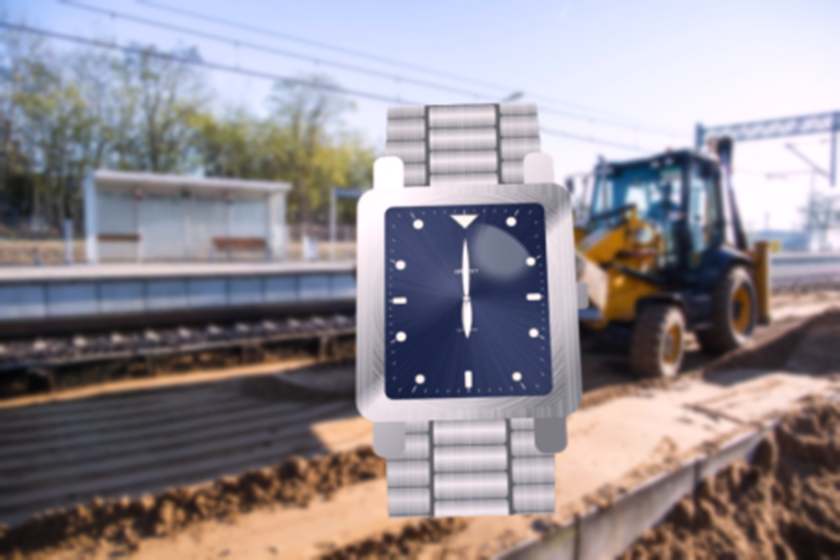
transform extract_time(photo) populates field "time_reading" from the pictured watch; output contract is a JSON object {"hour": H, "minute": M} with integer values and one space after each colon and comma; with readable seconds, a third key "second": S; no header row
{"hour": 6, "minute": 0}
